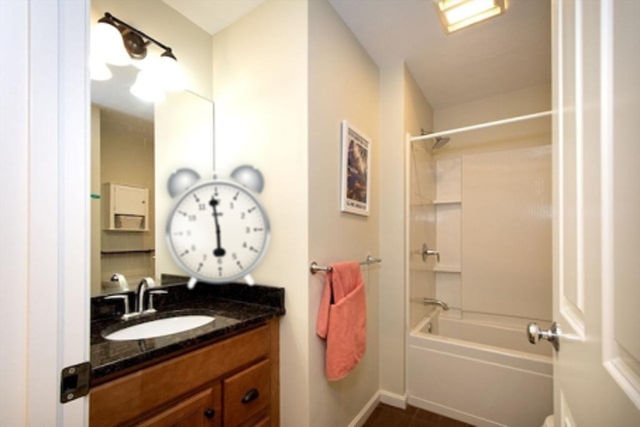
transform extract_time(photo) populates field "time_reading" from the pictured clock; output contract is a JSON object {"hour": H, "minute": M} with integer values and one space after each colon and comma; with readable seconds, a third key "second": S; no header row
{"hour": 5, "minute": 59}
